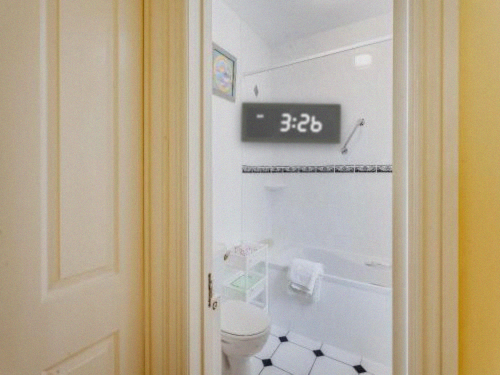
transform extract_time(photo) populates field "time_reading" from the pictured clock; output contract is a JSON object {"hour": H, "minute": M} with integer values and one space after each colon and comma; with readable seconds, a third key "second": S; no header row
{"hour": 3, "minute": 26}
